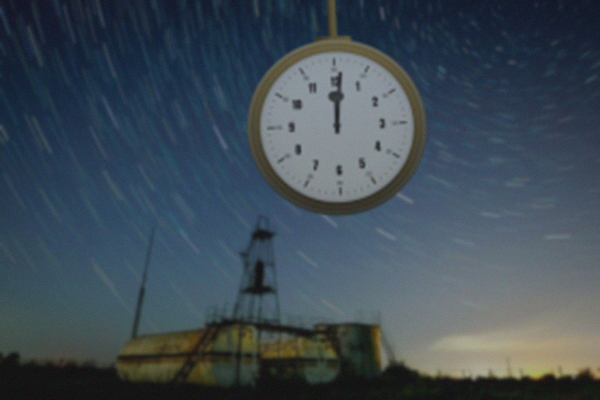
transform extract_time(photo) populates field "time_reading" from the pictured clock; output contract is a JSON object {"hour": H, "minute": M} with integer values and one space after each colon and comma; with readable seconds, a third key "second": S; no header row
{"hour": 12, "minute": 1}
